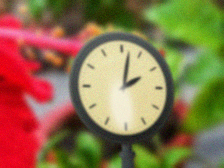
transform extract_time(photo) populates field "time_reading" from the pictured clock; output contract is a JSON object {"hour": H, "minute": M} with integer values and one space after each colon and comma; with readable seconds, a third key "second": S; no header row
{"hour": 2, "minute": 2}
